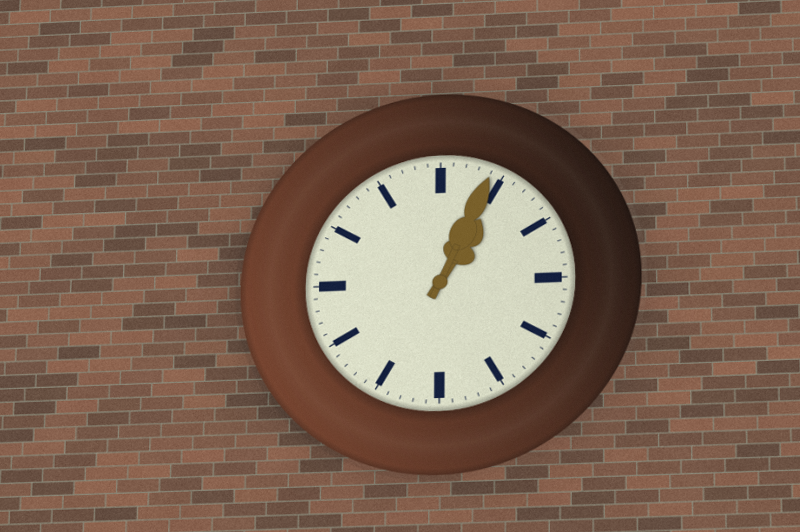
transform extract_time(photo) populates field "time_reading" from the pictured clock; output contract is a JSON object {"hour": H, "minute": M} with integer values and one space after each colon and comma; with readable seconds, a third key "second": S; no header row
{"hour": 1, "minute": 4}
